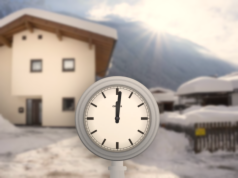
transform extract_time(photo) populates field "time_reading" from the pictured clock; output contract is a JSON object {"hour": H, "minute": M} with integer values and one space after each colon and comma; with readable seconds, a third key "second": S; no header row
{"hour": 12, "minute": 1}
